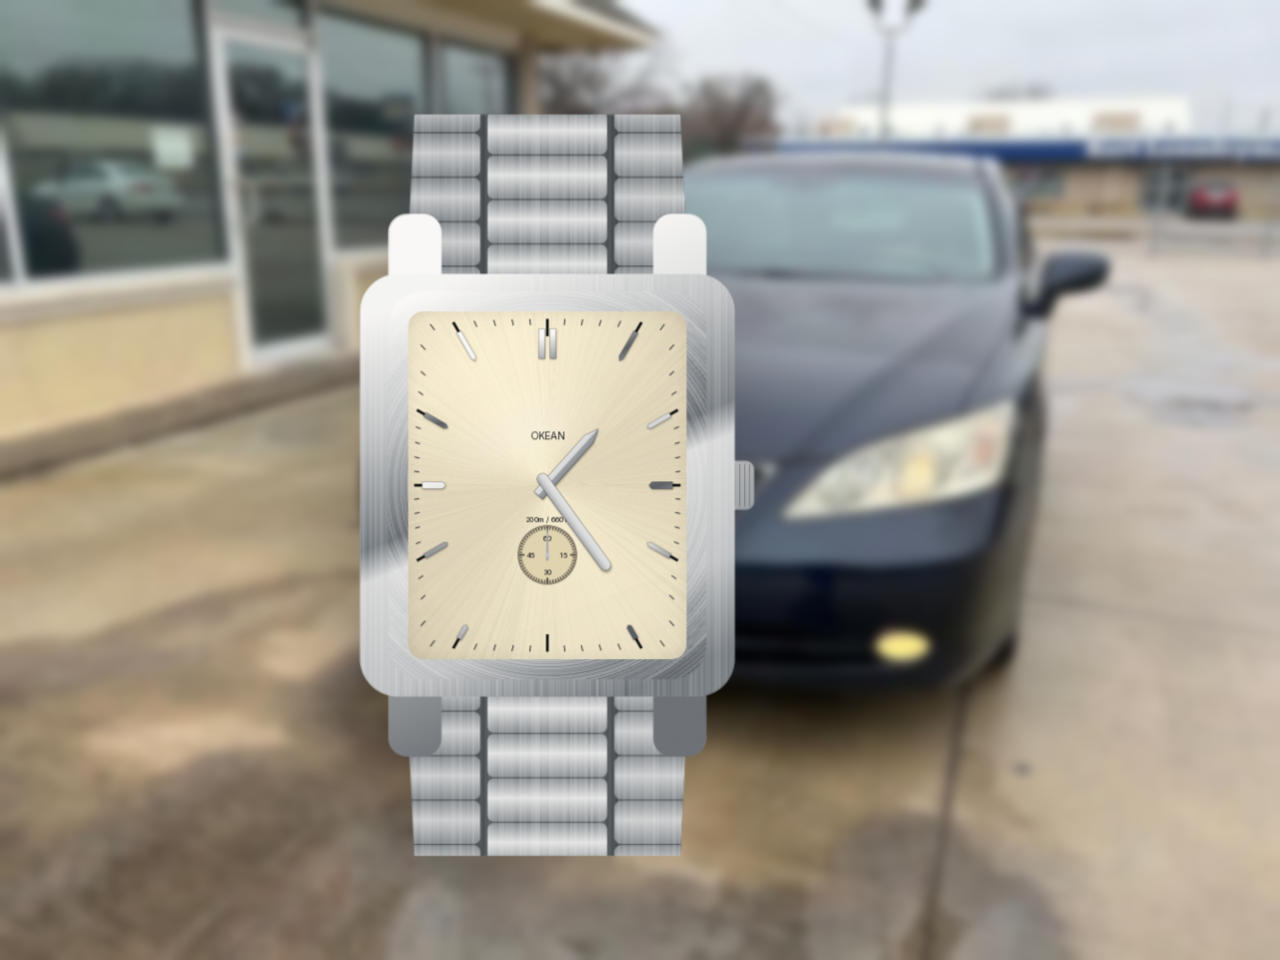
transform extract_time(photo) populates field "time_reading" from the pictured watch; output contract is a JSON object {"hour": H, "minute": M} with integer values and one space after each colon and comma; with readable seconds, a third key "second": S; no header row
{"hour": 1, "minute": 24}
